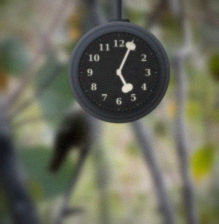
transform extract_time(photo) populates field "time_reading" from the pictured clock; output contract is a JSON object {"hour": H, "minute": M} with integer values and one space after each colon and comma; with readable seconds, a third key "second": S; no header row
{"hour": 5, "minute": 4}
